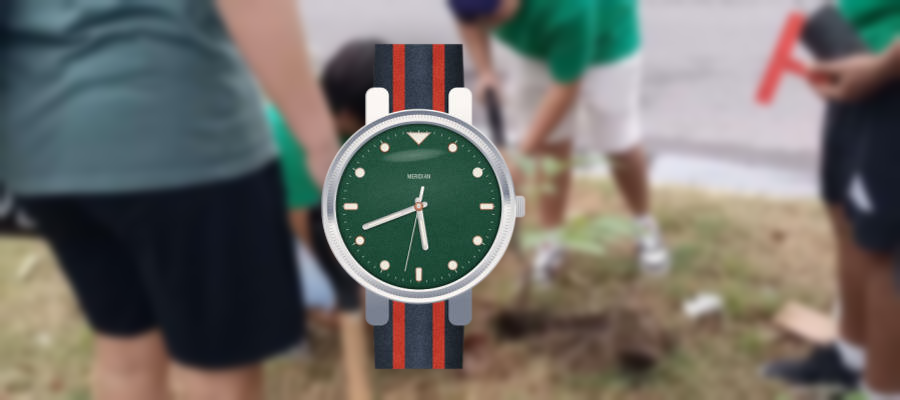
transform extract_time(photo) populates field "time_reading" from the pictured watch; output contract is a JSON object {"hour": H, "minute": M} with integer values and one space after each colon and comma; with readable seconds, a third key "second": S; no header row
{"hour": 5, "minute": 41, "second": 32}
